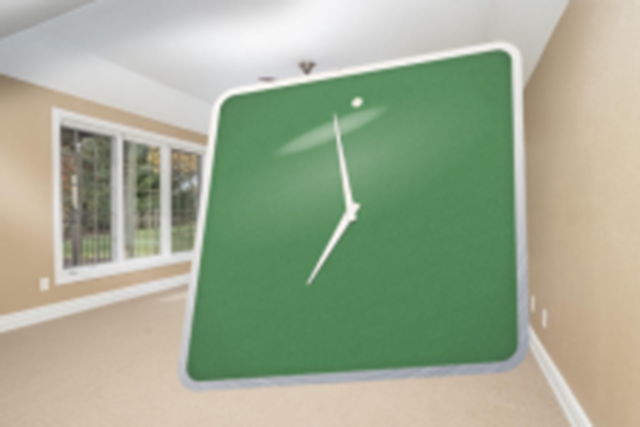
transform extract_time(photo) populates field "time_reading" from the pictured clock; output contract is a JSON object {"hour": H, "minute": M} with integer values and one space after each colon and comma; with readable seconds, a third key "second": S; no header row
{"hour": 6, "minute": 58}
